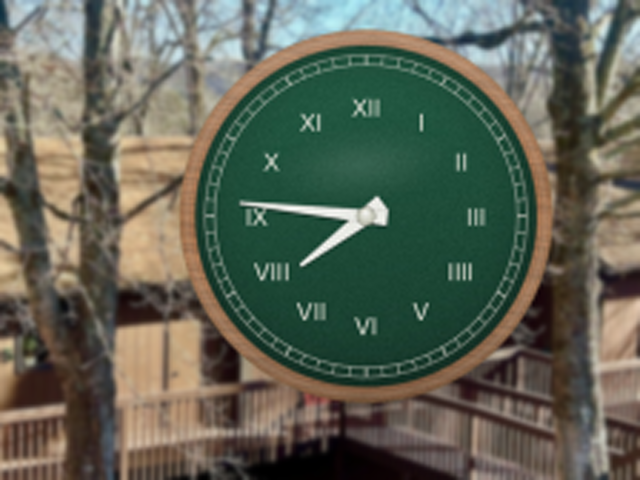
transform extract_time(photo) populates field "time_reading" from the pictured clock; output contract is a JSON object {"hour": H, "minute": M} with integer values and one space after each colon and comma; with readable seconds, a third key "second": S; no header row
{"hour": 7, "minute": 46}
